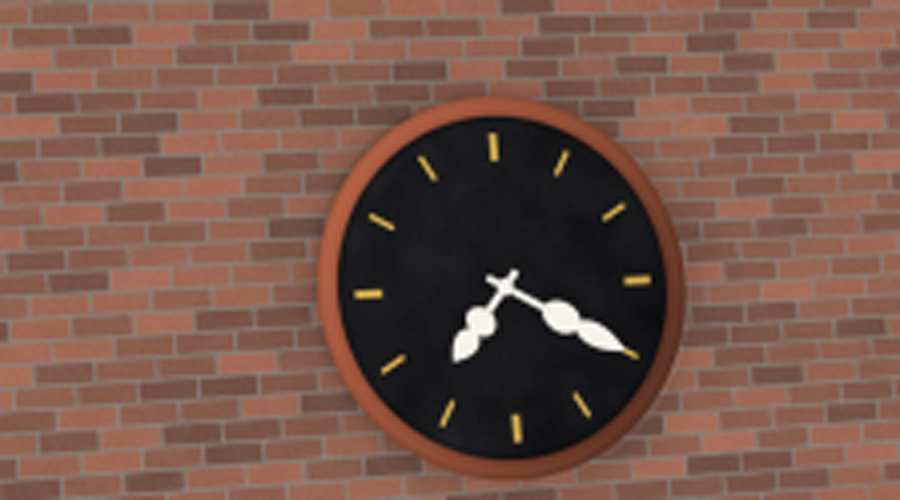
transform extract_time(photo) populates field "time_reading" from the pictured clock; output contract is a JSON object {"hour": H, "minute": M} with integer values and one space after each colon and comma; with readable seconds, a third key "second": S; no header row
{"hour": 7, "minute": 20}
